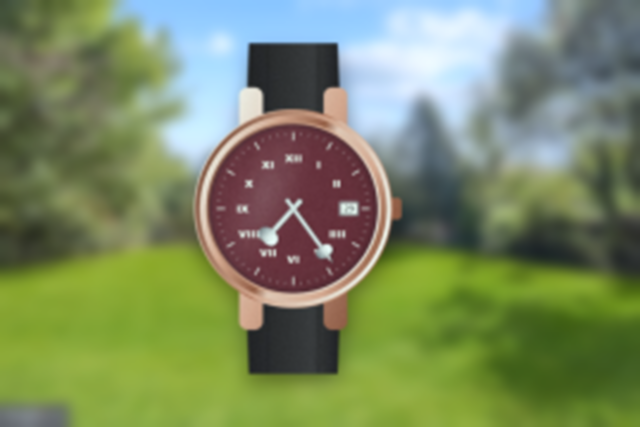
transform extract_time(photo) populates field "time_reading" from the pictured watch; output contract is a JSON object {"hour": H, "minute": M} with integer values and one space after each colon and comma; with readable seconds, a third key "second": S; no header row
{"hour": 7, "minute": 24}
